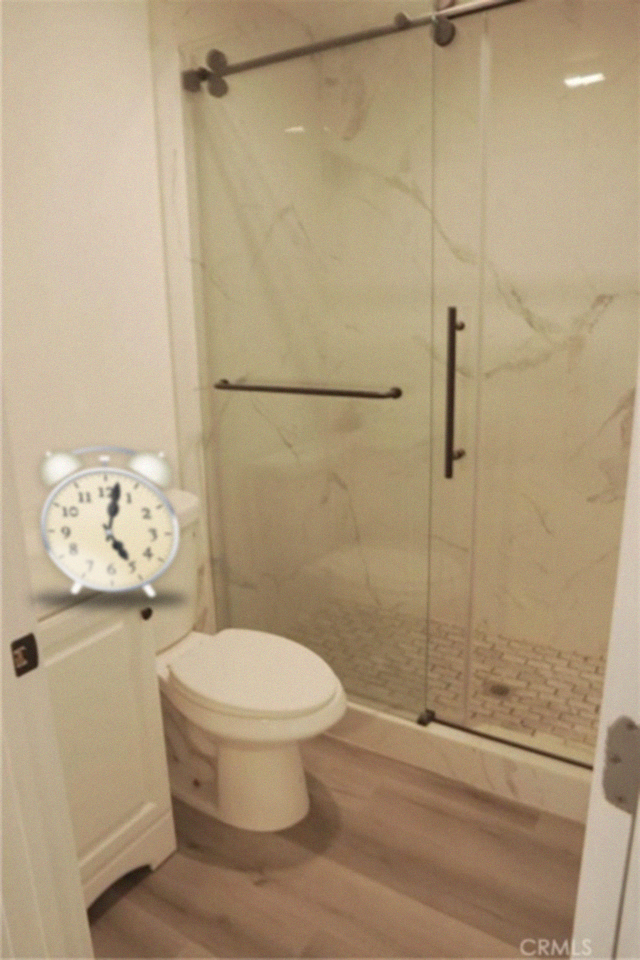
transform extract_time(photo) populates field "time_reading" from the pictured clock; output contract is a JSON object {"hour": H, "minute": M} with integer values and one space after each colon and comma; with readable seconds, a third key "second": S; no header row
{"hour": 5, "minute": 2}
